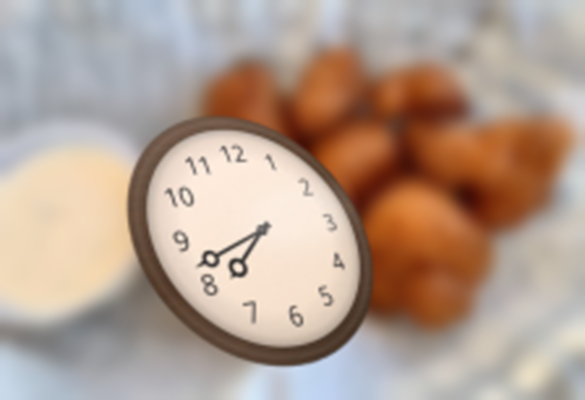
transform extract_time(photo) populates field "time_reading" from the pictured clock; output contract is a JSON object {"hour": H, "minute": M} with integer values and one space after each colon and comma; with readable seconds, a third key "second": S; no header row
{"hour": 7, "minute": 42}
